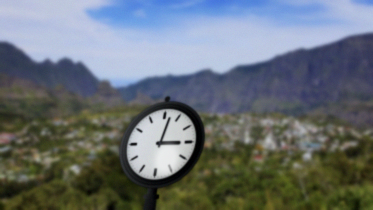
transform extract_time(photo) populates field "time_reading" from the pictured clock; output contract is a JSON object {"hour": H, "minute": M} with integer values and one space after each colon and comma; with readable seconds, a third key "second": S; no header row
{"hour": 3, "minute": 2}
